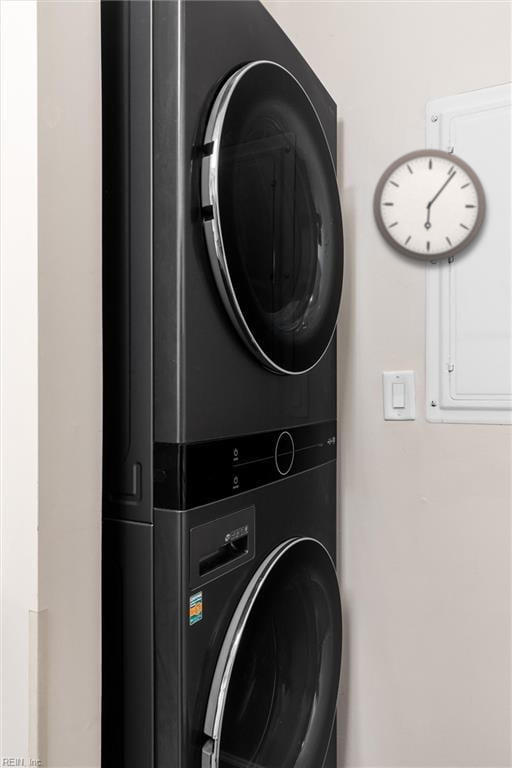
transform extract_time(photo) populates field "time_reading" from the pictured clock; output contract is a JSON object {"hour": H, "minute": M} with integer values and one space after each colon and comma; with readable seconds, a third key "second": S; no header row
{"hour": 6, "minute": 6}
